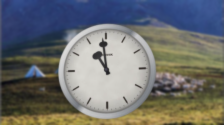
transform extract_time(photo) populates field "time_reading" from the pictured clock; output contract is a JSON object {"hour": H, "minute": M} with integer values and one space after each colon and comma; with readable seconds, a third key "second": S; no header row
{"hour": 10, "minute": 59}
